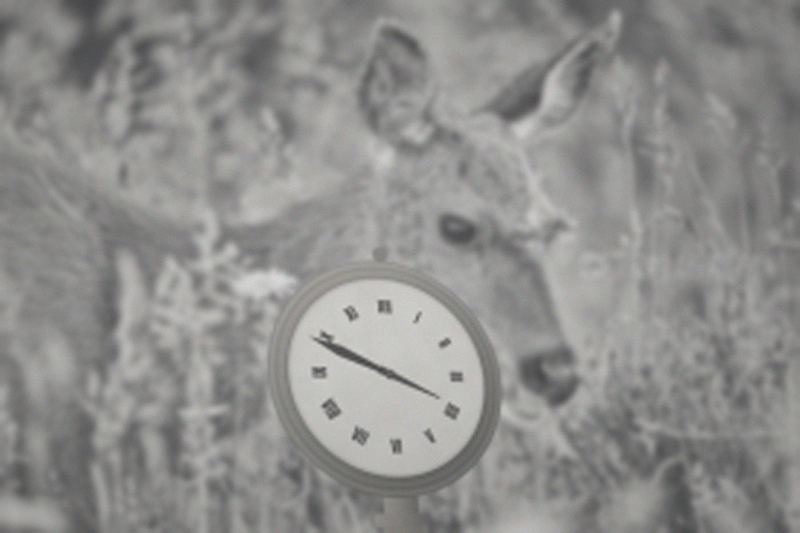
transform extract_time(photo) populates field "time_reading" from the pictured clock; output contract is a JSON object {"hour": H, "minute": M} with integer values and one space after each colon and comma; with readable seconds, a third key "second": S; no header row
{"hour": 3, "minute": 49}
